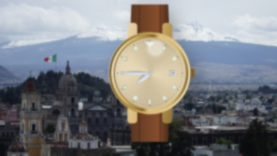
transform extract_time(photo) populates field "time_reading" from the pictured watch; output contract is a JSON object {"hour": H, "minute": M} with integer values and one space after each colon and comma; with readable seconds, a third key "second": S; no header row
{"hour": 7, "minute": 45}
